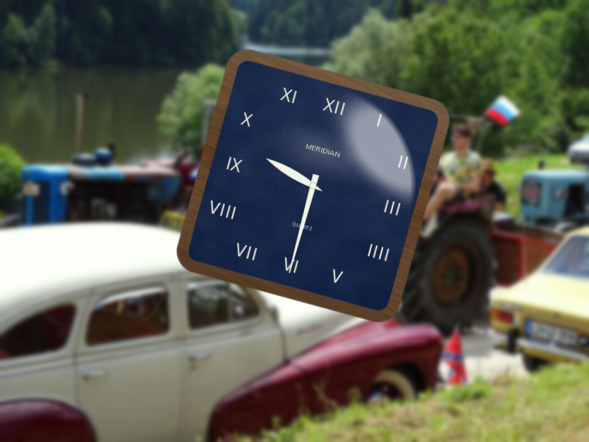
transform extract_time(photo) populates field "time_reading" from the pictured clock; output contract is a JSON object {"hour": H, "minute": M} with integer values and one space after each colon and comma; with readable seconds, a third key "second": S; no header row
{"hour": 9, "minute": 30}
